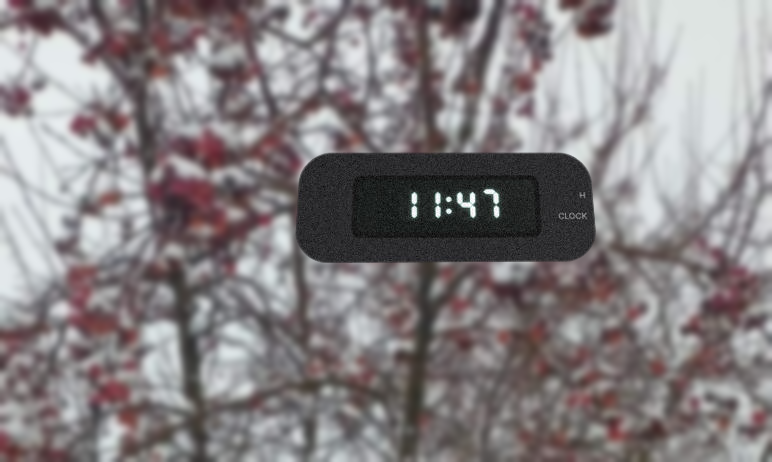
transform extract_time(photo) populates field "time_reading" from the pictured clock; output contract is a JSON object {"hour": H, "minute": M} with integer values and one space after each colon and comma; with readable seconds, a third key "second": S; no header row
{"hour": 11, "minute": 47}
